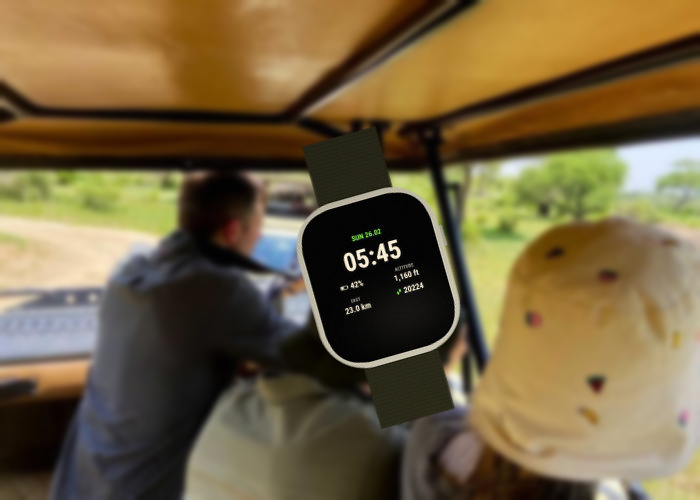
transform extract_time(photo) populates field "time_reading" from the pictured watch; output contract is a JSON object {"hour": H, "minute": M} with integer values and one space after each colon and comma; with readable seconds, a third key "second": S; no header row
{"hour": 5, "minute": 45}
